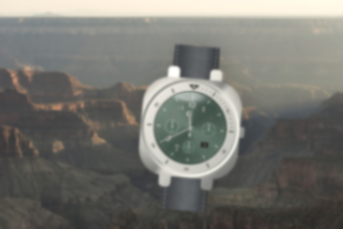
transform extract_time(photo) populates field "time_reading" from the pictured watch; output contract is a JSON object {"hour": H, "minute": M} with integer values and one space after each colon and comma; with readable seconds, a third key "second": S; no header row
{"hour": 11, "minute": 40}
